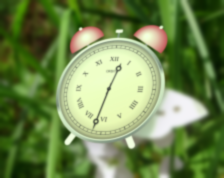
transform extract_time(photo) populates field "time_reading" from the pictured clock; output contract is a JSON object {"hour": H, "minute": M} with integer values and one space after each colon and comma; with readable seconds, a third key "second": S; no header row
{"hour": 12, "minute": 32}
